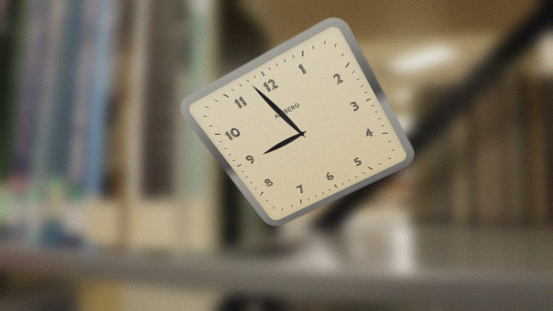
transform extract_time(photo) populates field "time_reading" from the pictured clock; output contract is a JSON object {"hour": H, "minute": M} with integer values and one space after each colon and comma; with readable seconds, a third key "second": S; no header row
{"hour": 8, "minute": 58}
